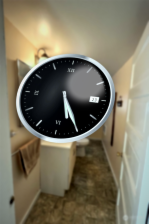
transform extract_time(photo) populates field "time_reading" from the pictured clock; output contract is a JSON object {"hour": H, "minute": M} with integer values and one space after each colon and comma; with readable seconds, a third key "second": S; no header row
{"hour": 5, "minute": 25}
